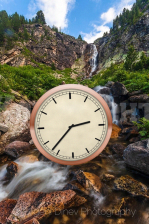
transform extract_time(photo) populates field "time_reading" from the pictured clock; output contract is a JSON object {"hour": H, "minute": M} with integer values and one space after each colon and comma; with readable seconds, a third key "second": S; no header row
{"hour": 2, "minute": 37}
